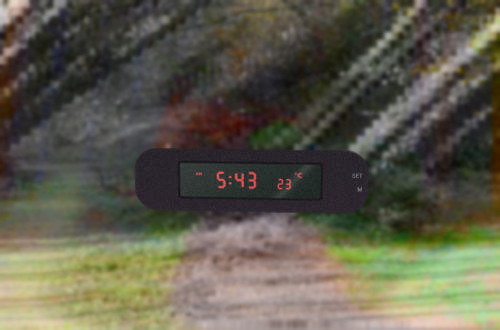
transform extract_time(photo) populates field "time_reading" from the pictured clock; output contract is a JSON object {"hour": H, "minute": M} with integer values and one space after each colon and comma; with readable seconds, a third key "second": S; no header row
{"hour": 5, "minute": 43}
